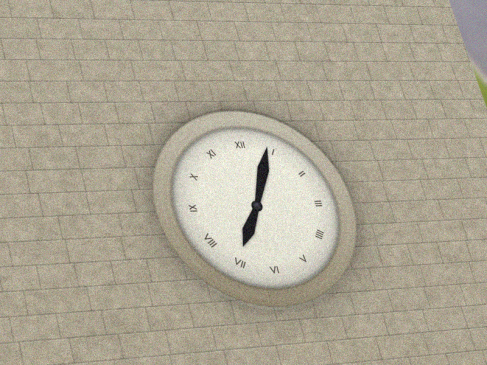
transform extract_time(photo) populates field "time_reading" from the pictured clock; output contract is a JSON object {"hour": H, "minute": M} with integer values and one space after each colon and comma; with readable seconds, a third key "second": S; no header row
{"hour": 7, "minute": 4}
